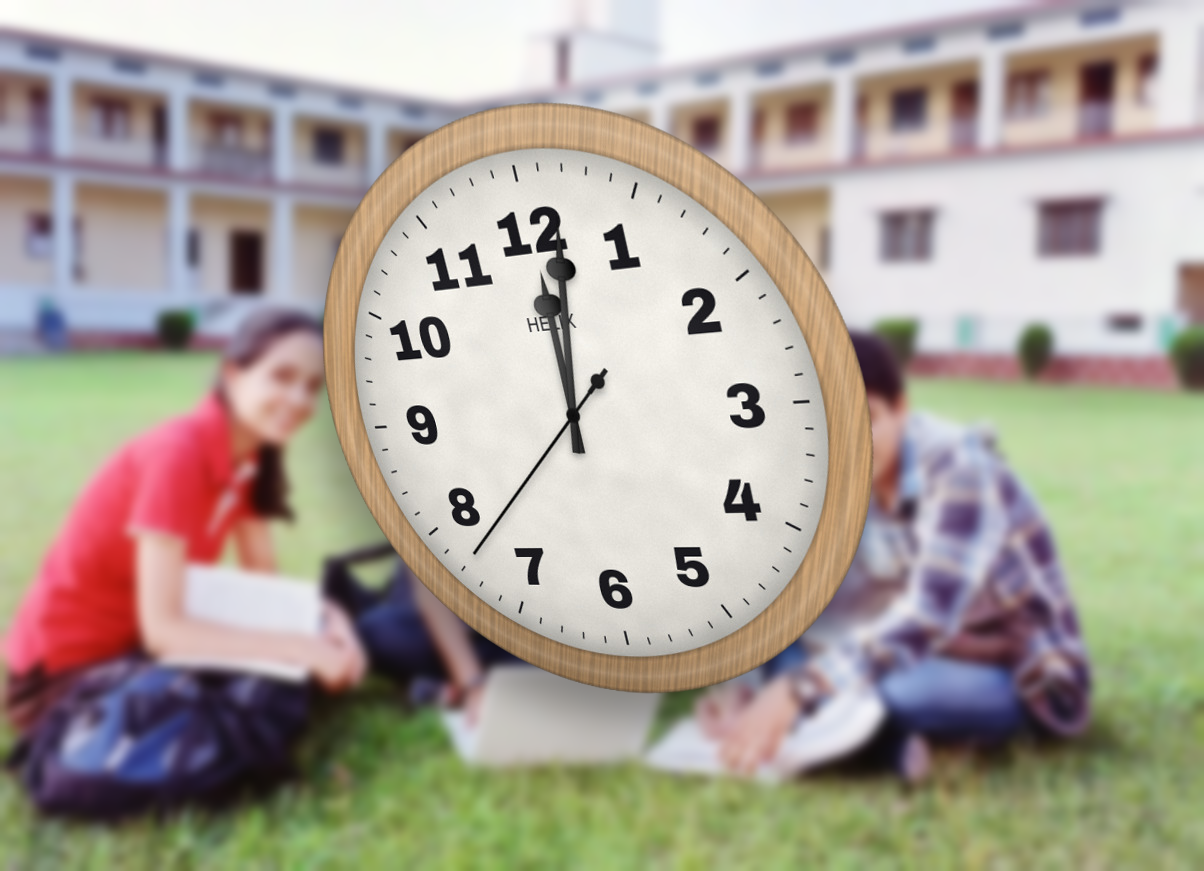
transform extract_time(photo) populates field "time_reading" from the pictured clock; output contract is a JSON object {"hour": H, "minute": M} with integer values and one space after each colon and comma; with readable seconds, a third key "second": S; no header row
{"hour": 12, "minute": 1, "second": 38}
